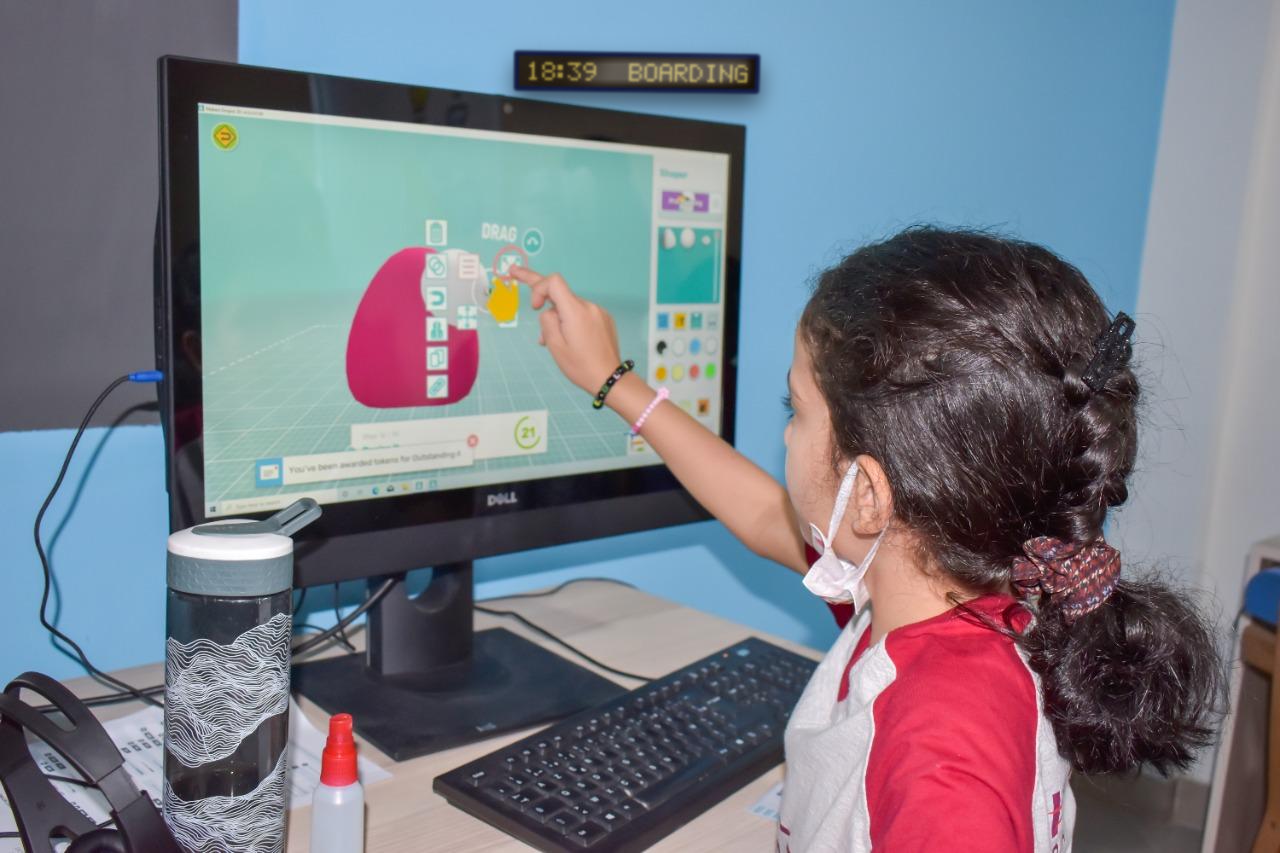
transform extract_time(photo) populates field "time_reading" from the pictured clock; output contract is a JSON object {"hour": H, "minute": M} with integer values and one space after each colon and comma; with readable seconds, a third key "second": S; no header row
{"hour": 18, "minute": 39}
